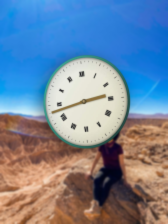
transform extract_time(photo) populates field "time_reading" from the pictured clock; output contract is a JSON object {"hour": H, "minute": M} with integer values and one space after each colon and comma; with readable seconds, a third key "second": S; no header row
{"hour": 2, "minute": 43}
